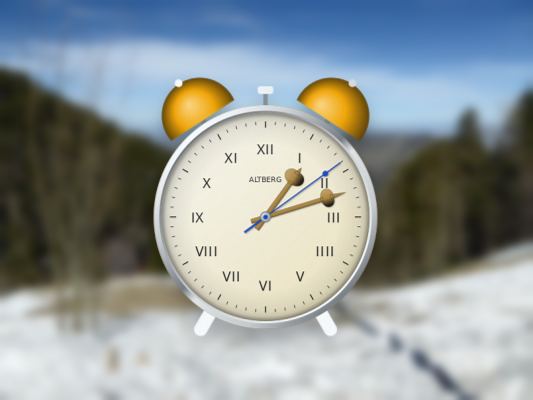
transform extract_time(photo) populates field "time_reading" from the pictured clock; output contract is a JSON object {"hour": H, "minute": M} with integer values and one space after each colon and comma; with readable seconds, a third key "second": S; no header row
{"hour": 1, "minute": 12, "second": 9}
